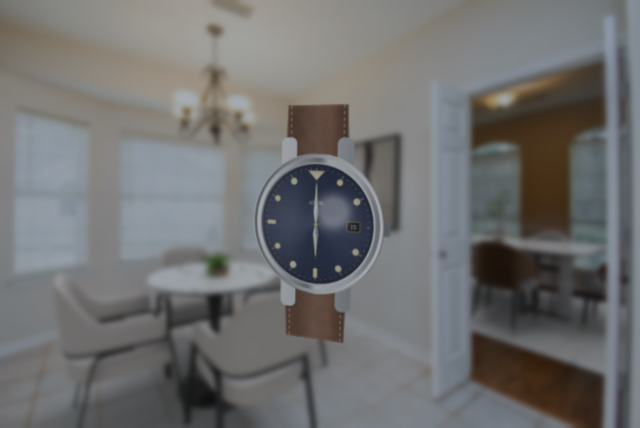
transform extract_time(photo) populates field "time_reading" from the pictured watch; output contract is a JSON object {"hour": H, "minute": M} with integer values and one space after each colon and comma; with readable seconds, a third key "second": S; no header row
{"hour": 6, "minute": 0}
